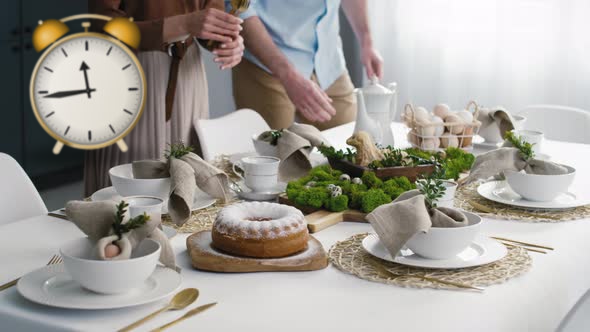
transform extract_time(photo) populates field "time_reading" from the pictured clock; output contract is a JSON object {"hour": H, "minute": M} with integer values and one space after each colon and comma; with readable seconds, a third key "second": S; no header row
{"hour": 11, "minute": 44}
